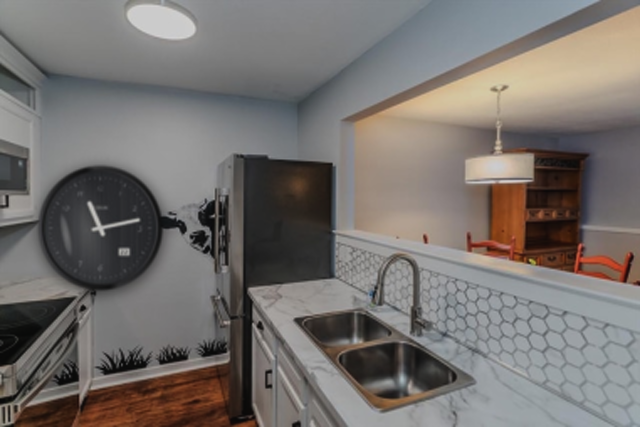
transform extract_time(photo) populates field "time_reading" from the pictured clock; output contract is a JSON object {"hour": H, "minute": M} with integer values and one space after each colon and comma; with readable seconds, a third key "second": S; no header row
{"hour": 11, "minute": 13}
